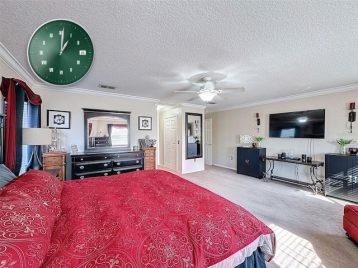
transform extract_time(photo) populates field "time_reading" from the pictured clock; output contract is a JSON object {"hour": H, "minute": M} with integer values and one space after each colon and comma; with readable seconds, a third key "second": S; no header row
{"hour": 1, "minute": 1}
